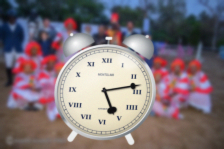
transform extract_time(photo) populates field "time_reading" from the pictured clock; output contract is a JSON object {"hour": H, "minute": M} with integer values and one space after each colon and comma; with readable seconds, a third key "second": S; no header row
{"hour": 5, "minute": 13}
